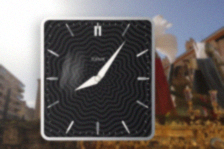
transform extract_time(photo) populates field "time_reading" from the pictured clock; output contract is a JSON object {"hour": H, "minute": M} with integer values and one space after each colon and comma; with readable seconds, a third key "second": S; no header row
{"hour": 8, "minute": 6}
